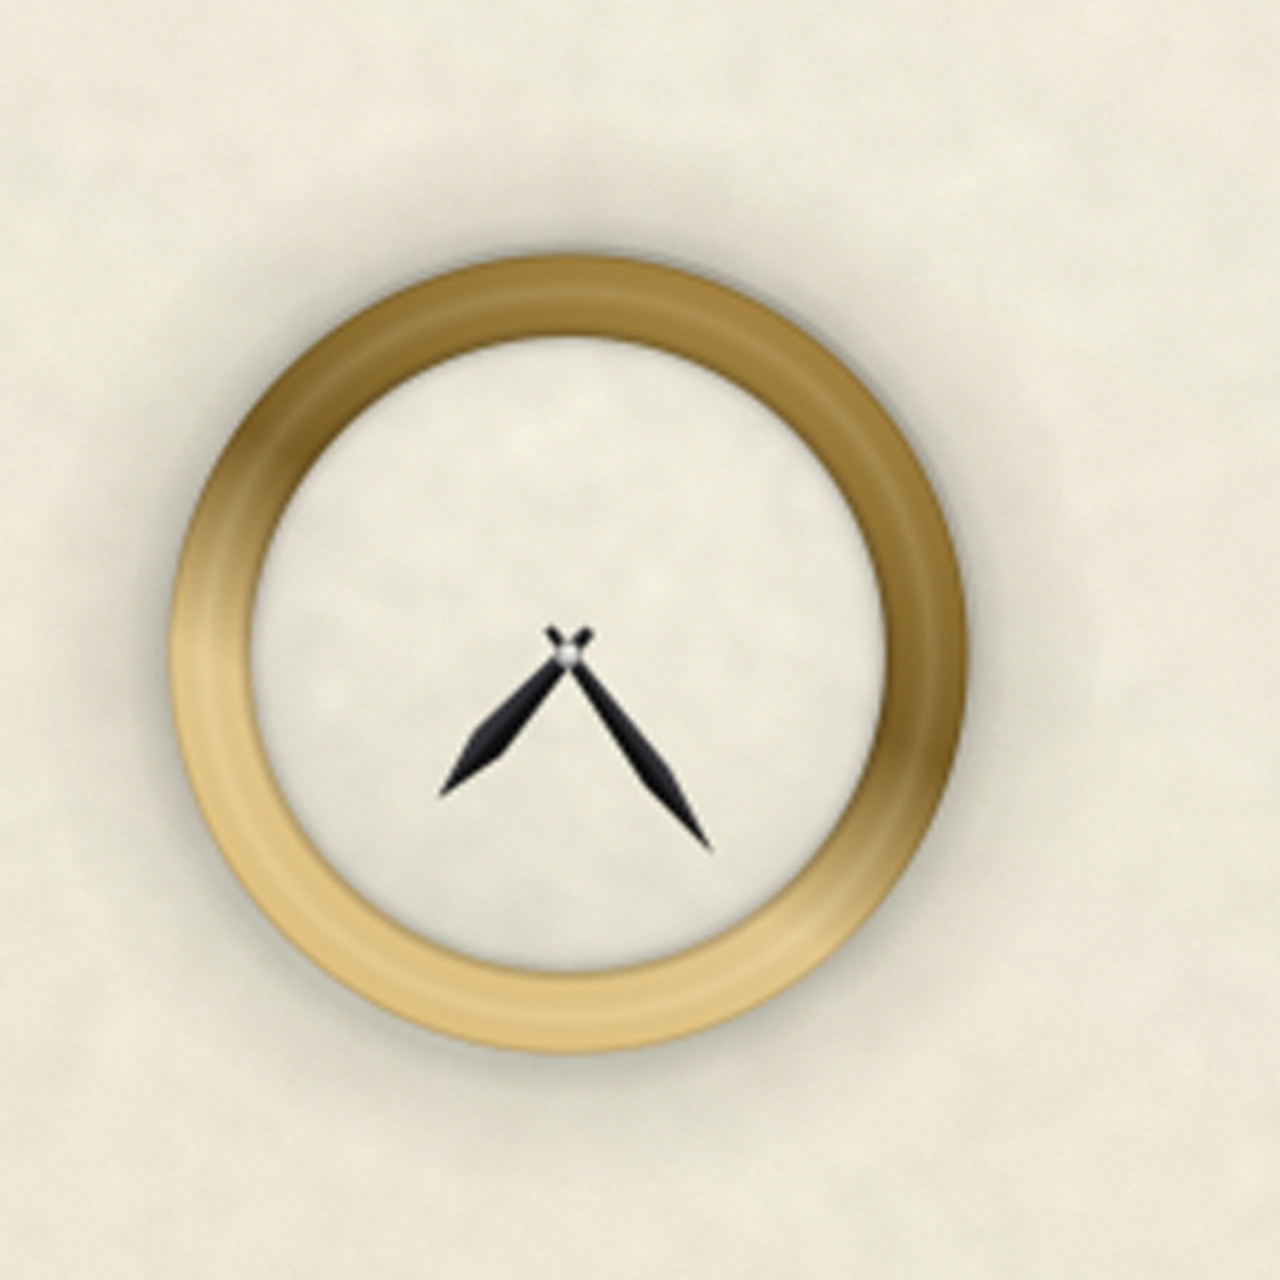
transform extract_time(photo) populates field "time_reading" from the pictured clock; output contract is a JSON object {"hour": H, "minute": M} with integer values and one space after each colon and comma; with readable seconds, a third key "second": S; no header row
{"hour": 7, "minute": 24}
